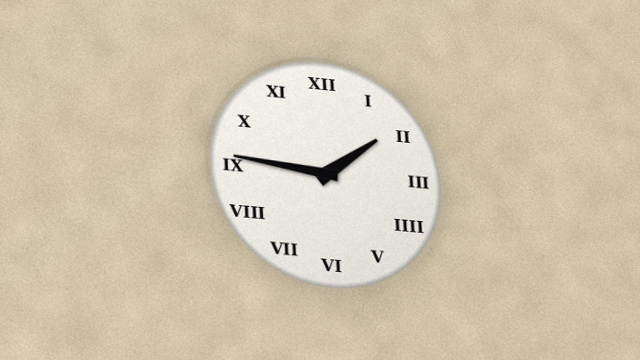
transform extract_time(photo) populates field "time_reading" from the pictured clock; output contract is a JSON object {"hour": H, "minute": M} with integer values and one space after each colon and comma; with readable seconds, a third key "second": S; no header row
{"hour": 1, "minute": 46}
